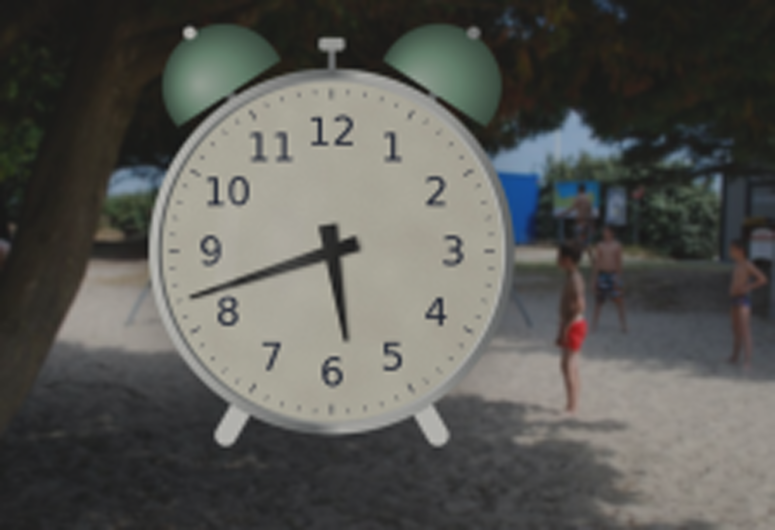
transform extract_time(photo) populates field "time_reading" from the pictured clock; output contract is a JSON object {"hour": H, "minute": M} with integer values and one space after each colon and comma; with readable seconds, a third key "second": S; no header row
{"hour": 5, "minute": 42}
